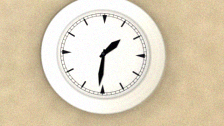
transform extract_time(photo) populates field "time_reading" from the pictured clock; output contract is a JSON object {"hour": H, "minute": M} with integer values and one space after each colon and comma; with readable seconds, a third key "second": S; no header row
{"hour": 1, "minute": 31}
